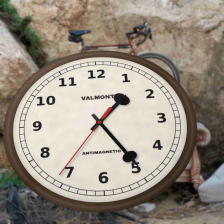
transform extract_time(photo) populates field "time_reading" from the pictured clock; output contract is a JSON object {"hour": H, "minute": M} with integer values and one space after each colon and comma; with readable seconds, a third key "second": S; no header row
{"hour": 1, "minute": 24, "second": 36}
